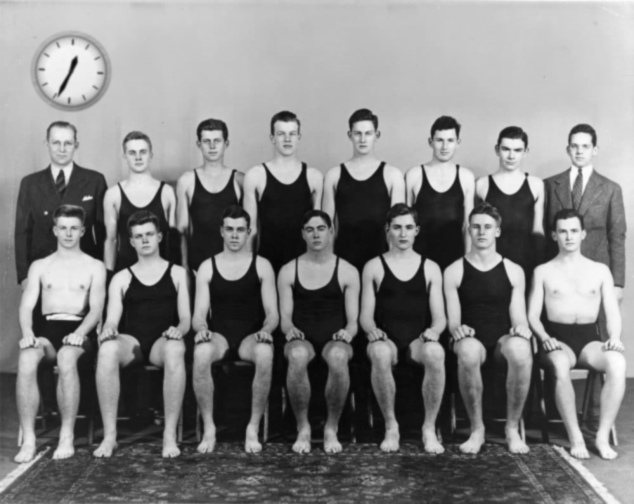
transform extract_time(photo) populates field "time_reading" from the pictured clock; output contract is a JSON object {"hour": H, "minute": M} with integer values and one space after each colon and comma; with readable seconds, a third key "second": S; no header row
{"hour": 12, "minute": 34}
